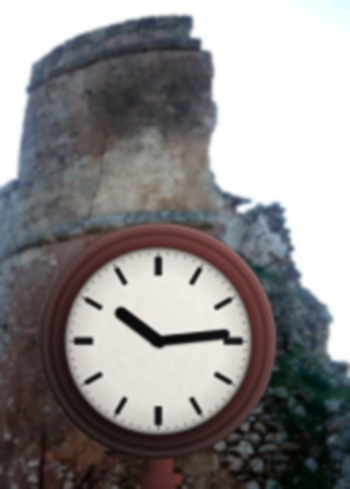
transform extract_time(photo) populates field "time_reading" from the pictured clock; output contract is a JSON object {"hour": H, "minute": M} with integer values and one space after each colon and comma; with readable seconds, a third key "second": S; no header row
{"hour": 10, "minute": 14}
